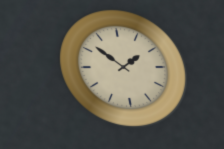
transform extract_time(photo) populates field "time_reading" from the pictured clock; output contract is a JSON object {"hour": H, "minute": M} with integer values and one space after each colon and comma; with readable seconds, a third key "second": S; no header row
{"hour": 1, "minute": 52}
